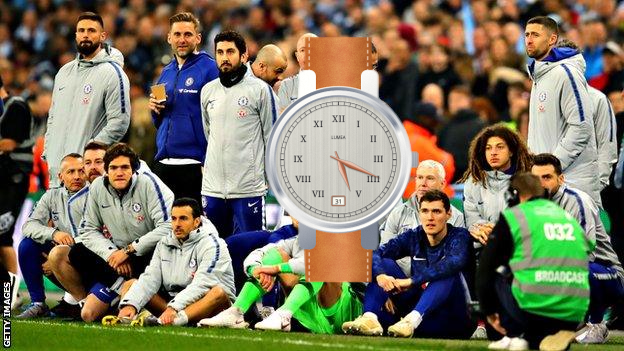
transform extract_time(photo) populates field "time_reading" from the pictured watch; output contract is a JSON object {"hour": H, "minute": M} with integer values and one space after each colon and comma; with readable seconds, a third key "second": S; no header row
{"hour": 5, "minute": 19}
